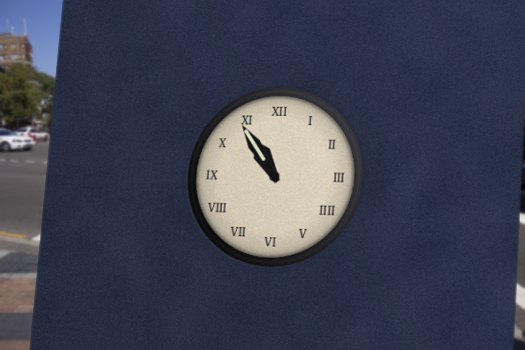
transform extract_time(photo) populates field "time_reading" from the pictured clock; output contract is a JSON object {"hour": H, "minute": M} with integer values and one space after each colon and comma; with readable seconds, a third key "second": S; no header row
{"hour": 10, "minute": 54}
